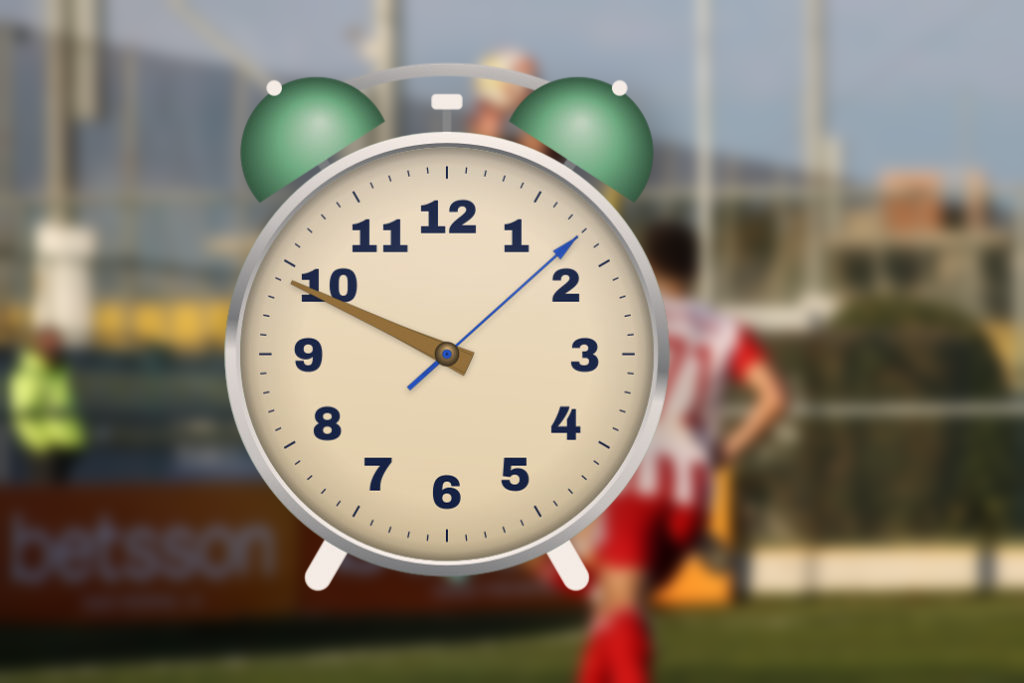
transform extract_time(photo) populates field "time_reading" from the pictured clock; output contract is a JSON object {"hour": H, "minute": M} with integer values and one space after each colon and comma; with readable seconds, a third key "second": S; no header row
{"hour": 9, "minute": 49, "second": 8}
